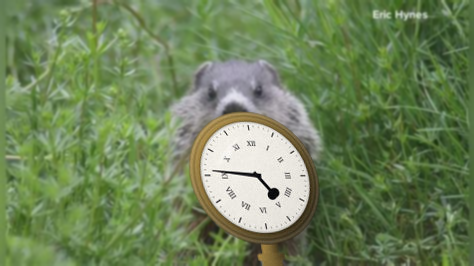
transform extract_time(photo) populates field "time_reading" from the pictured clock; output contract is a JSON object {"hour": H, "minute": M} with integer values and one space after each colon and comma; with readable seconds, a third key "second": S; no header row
{"hour": 4, "minute": 46}
